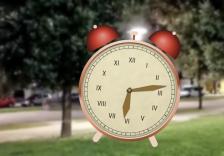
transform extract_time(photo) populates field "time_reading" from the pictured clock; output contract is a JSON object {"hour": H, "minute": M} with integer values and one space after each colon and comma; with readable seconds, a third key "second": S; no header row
{"hour": 6, "minute": 13}
